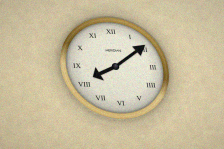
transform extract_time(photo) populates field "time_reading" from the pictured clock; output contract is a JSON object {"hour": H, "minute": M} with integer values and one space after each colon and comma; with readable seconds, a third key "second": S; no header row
{"hour": 8, "minute": 9}
